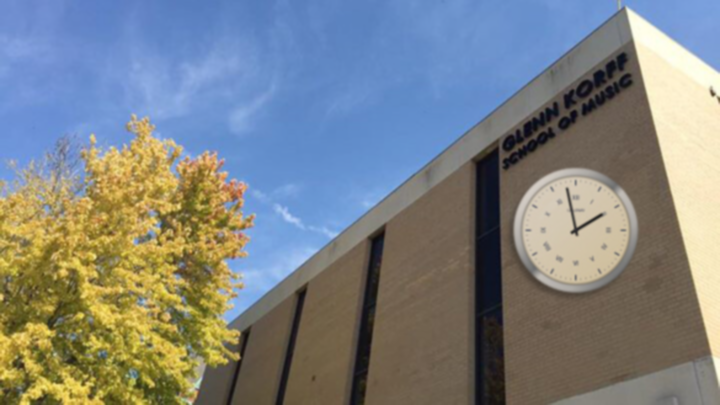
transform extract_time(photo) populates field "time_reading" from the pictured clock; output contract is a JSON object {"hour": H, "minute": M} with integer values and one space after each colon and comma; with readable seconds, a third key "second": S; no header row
{"hour": 1, "minute": 58}
